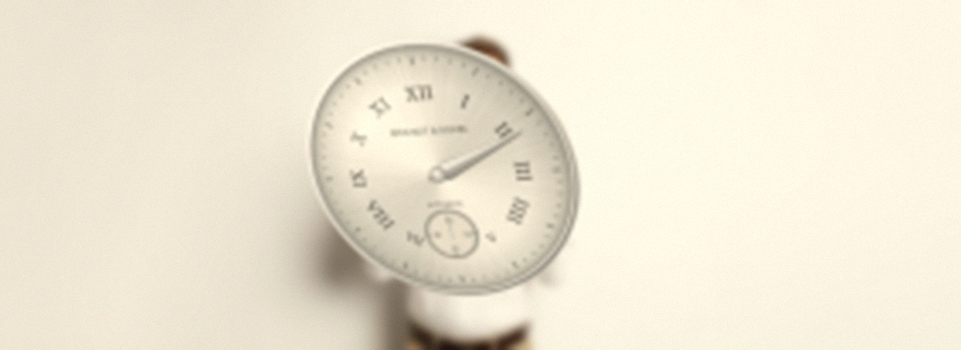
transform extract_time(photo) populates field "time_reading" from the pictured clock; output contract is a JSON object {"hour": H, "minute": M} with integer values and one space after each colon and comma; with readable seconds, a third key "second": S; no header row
{"hour": 2, "minute": 11}
